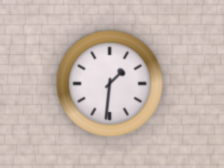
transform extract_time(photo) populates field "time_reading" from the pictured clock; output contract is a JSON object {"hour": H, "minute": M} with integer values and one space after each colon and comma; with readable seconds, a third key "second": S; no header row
{"hour": 1, "minute": 31}
